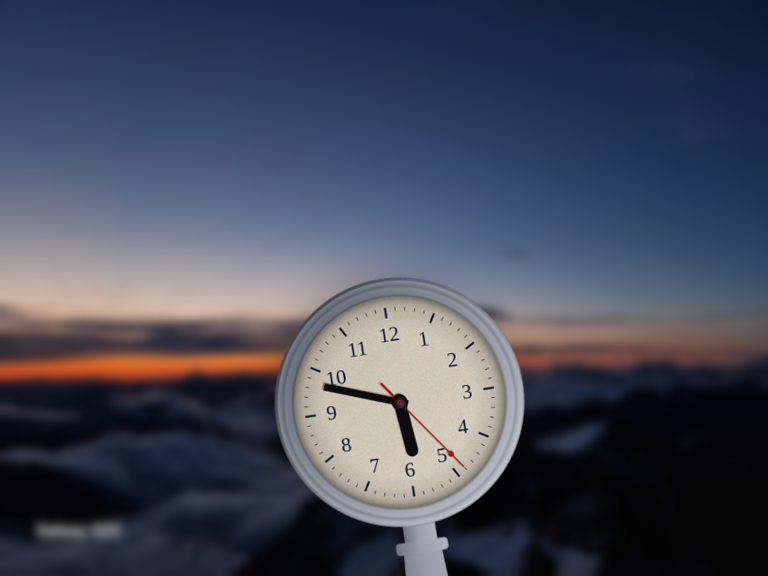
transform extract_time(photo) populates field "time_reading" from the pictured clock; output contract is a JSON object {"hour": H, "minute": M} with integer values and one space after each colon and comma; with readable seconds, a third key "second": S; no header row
{"hour": 5, "minute": 48, "second": 24}
